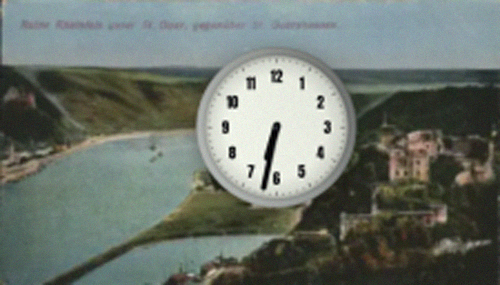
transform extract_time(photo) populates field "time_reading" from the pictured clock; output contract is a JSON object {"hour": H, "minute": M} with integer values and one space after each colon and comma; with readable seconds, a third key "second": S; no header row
{"hour": 6, "minute": 32}
